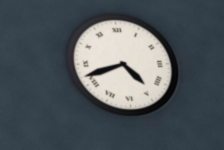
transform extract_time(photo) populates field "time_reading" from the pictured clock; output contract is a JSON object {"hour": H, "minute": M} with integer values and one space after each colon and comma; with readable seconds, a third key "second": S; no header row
{"hour": 4, "minute": 42}
